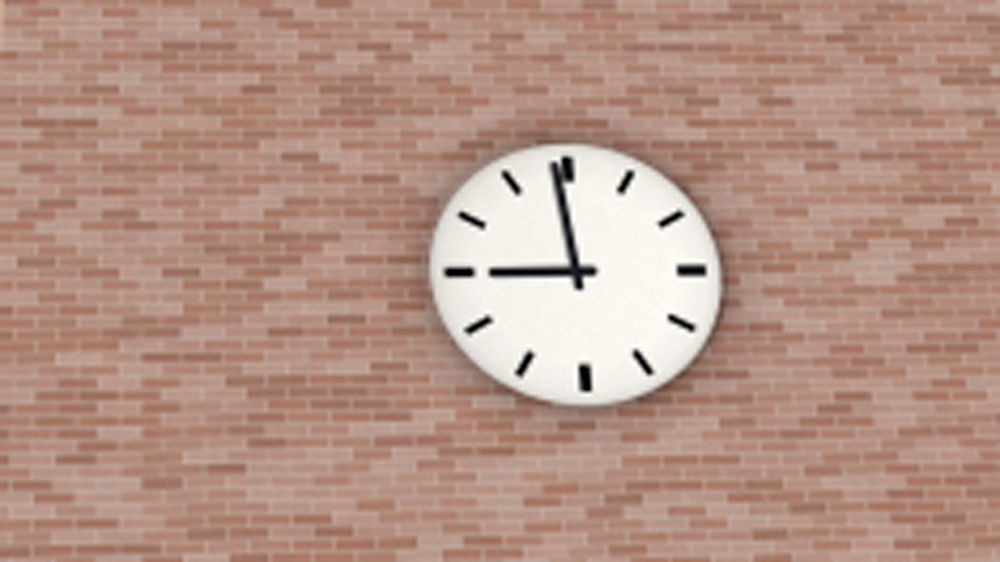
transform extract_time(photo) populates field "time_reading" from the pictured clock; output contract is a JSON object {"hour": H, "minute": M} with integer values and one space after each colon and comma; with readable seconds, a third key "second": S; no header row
{"hour": 8, "minute": 59}
